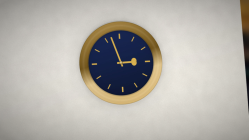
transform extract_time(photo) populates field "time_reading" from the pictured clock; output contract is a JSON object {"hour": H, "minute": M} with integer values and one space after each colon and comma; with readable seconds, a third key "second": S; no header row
{"hour": 2, "minute": 57}
